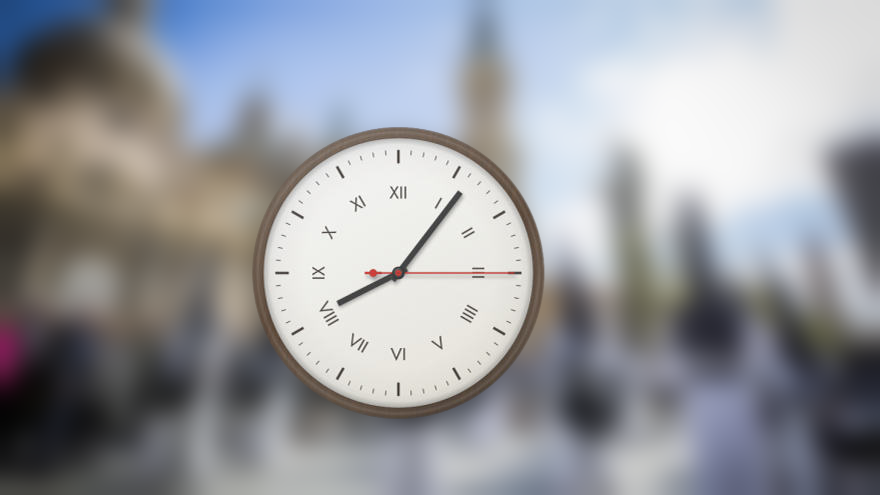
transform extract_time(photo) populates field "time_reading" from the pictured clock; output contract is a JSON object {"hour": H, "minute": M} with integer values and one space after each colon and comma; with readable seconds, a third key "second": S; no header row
{"hour": 8, "minute": 6, "second": 15}
